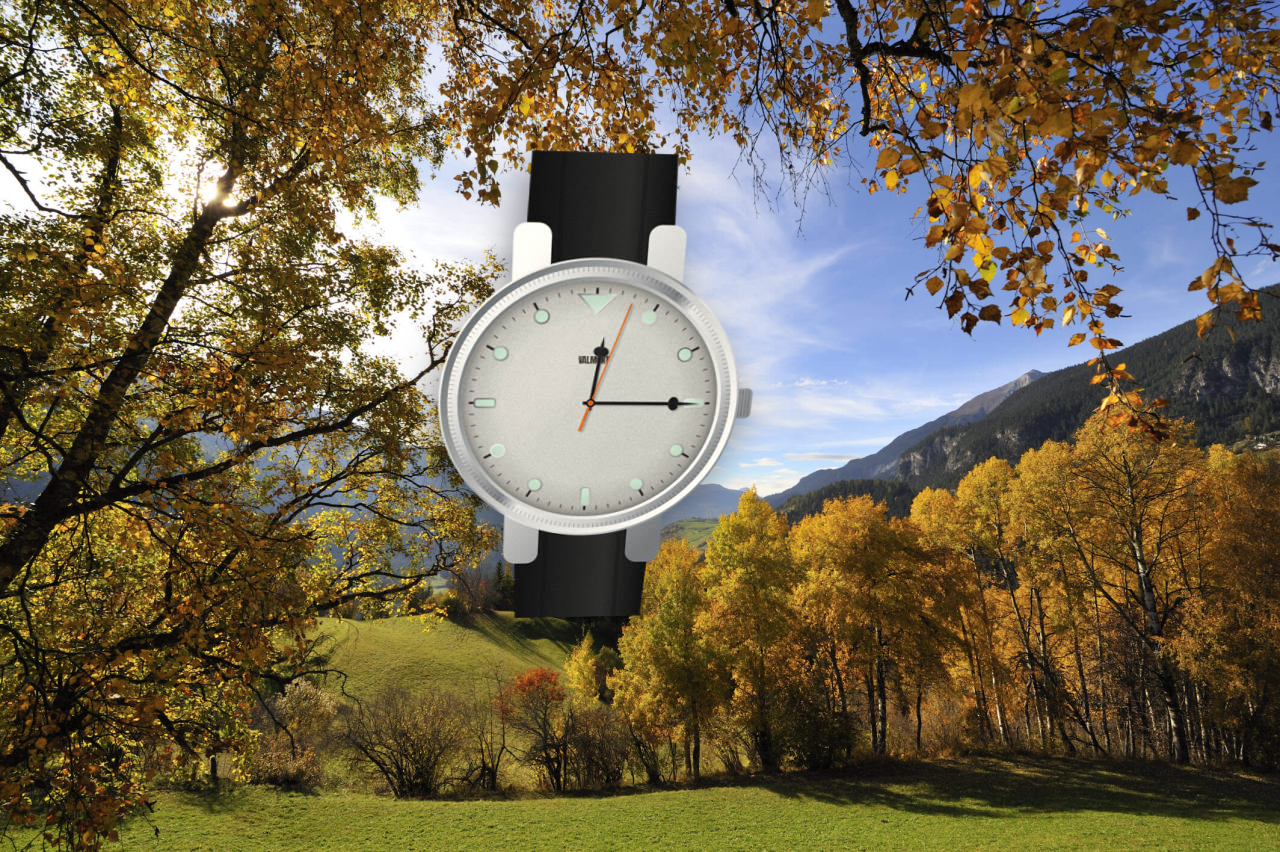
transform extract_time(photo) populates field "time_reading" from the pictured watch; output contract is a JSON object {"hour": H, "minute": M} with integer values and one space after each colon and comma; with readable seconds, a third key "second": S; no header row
{"hour": 12, "minute": 15, "second": 3}
